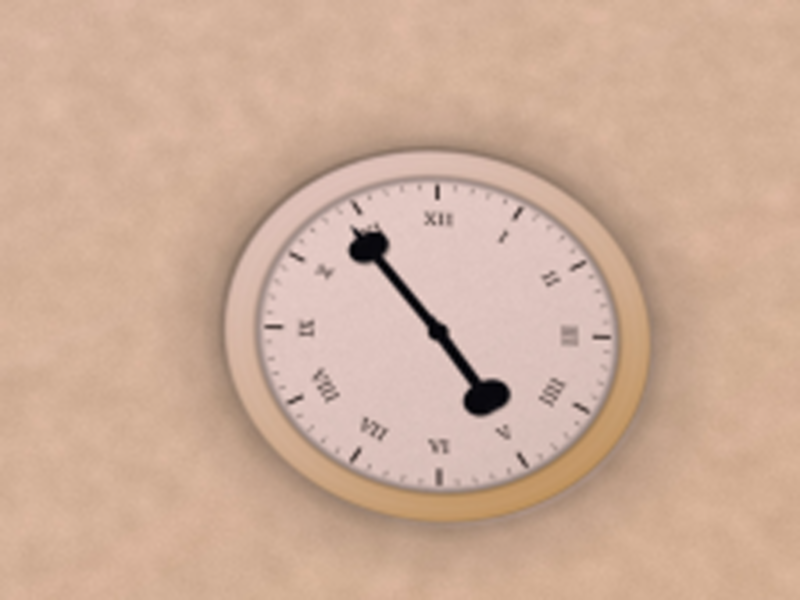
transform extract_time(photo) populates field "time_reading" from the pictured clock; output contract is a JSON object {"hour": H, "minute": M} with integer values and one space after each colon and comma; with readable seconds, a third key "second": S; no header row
{"hour": 4, "minute": 54}
